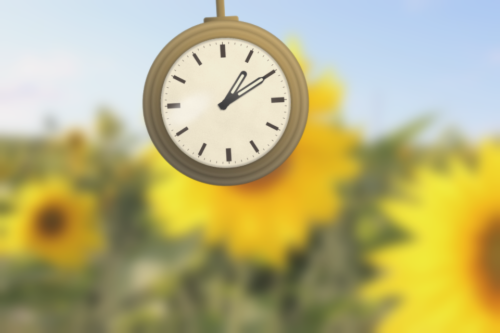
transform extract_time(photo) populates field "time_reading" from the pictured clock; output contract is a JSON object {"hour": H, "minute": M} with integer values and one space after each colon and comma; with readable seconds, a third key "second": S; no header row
{"hour": 1, "minute": 10}
